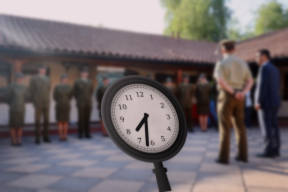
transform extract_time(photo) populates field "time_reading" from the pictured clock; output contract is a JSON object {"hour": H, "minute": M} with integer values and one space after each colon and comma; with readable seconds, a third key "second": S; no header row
{"hour": 7, "minute": 32}
